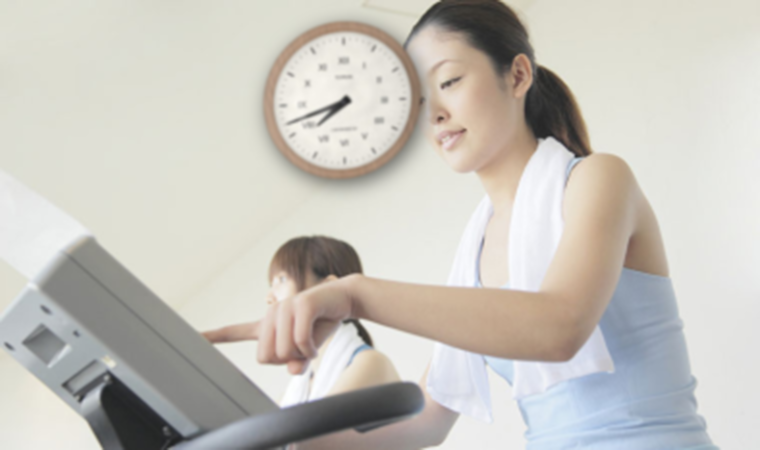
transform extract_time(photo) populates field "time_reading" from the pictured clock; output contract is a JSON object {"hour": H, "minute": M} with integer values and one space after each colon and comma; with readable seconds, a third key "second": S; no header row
{"hour": 7, "minute": 42}
